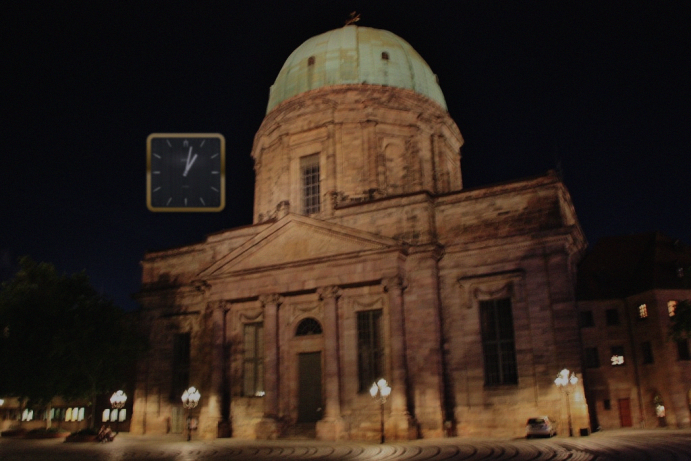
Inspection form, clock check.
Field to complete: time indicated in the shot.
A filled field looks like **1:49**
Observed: **1:02**
